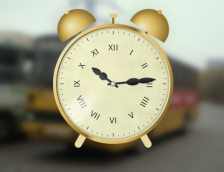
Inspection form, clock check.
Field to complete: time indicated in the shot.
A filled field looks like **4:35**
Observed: **10:14**
